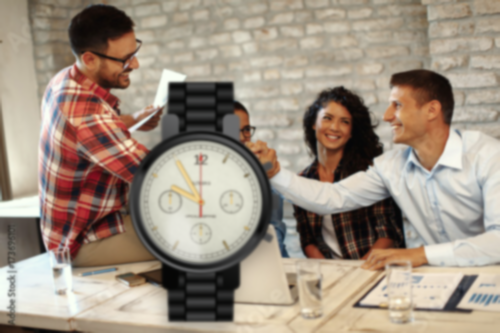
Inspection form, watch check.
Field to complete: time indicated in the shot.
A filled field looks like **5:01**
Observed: **9:55**
